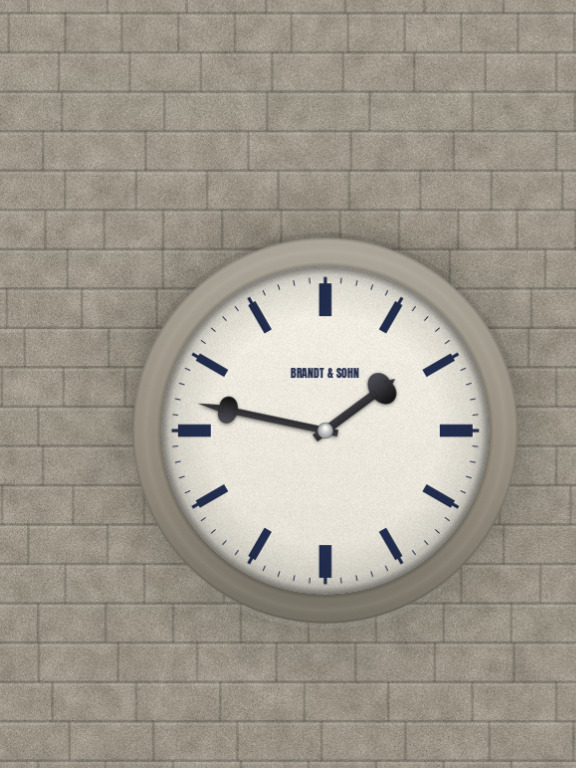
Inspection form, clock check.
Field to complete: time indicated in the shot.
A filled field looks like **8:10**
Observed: **1:47**
